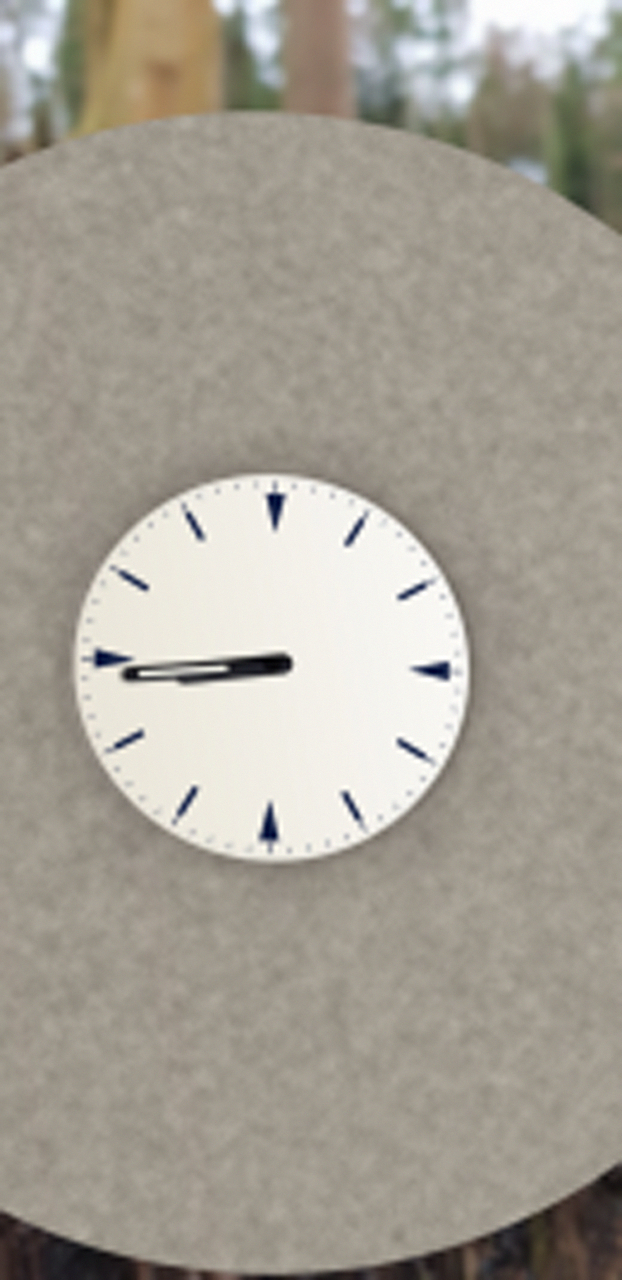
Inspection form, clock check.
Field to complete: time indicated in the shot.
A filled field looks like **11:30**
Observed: **8:44**
